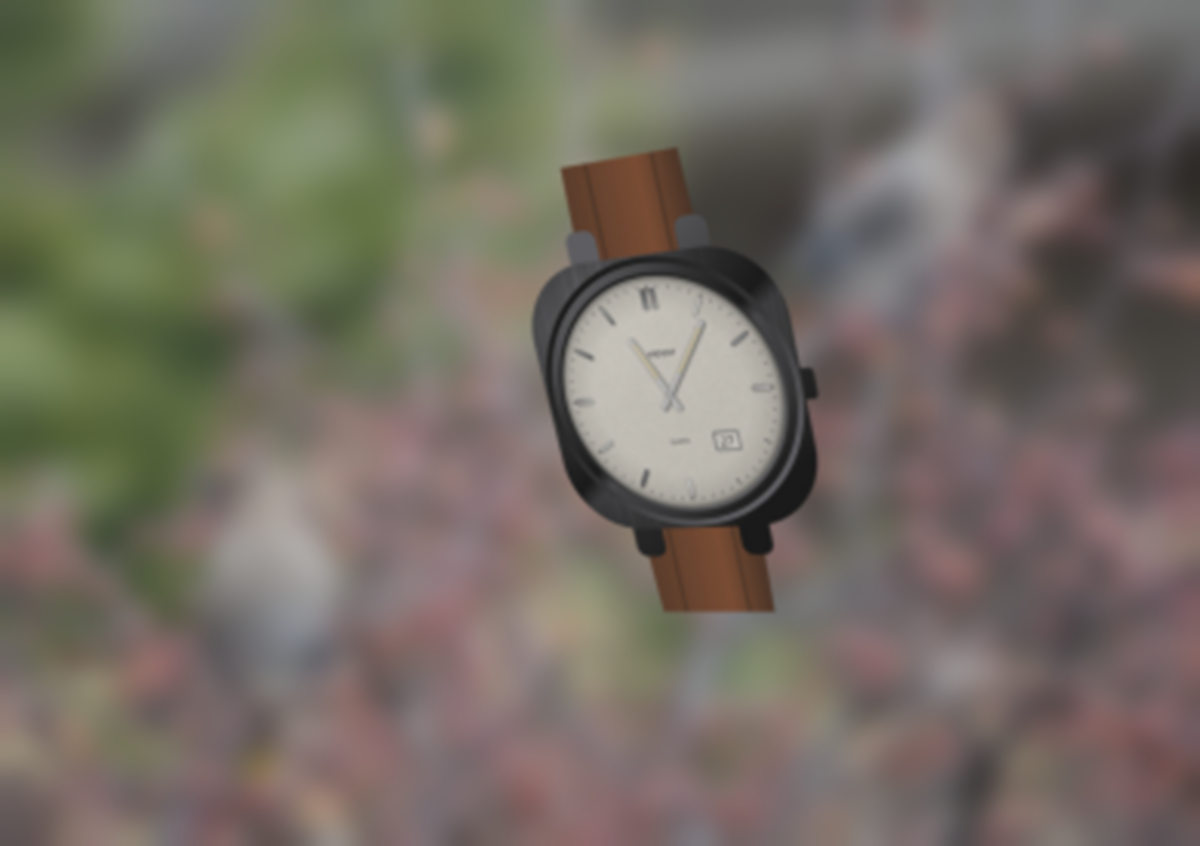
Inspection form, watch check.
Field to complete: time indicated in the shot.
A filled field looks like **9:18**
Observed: **11:06**
